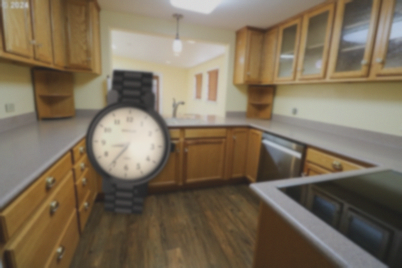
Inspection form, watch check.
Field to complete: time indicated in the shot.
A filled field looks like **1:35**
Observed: **8:36**
